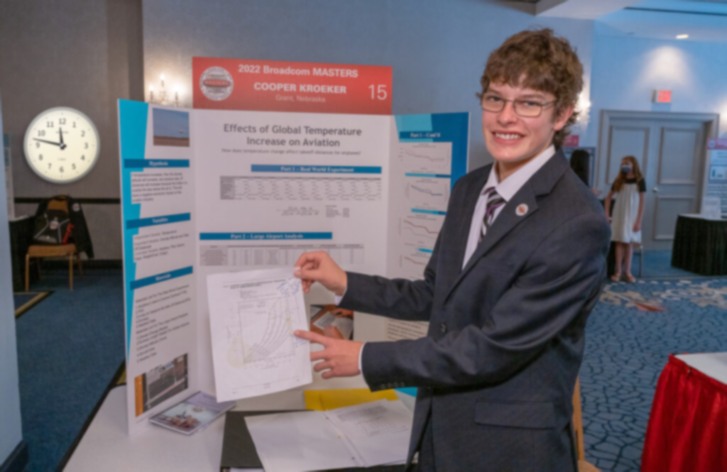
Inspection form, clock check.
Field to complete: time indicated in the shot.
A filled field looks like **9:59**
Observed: **11:47**
